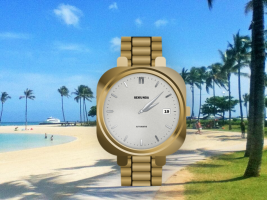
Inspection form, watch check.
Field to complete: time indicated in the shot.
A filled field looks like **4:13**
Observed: **2:08**
